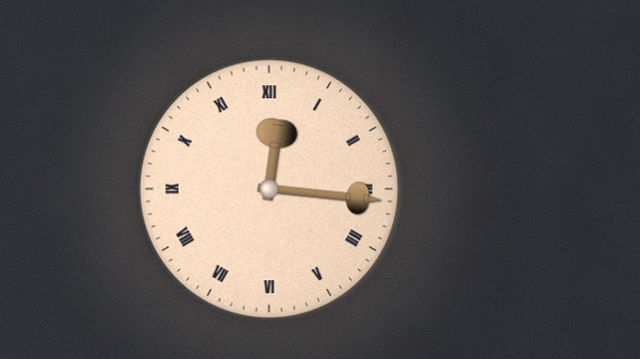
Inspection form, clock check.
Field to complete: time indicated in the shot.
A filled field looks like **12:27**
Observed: **12:16**
